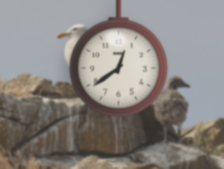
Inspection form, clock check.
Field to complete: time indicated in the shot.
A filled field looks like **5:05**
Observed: **12:39**
